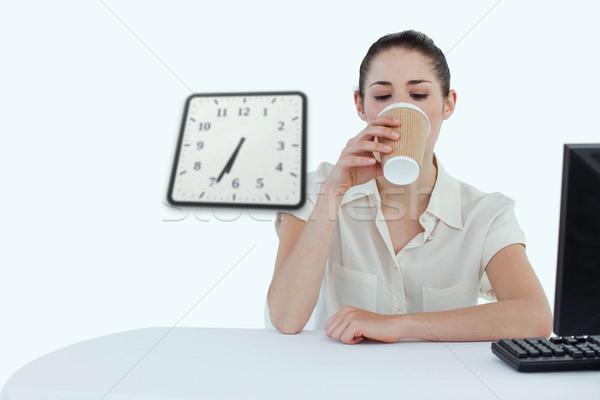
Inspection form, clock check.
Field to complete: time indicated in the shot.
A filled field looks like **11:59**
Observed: **6:34**
